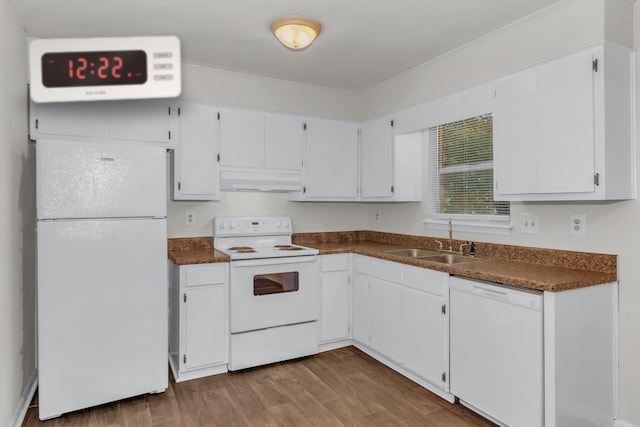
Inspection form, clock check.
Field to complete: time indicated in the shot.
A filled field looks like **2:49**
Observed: **12:22**
